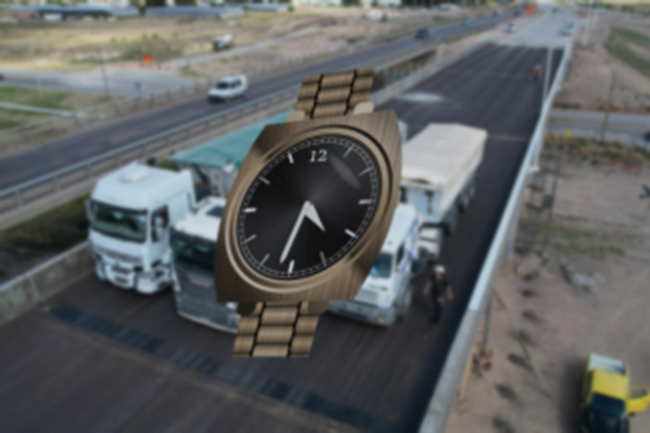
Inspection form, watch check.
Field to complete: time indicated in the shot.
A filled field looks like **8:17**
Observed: **4:32**
